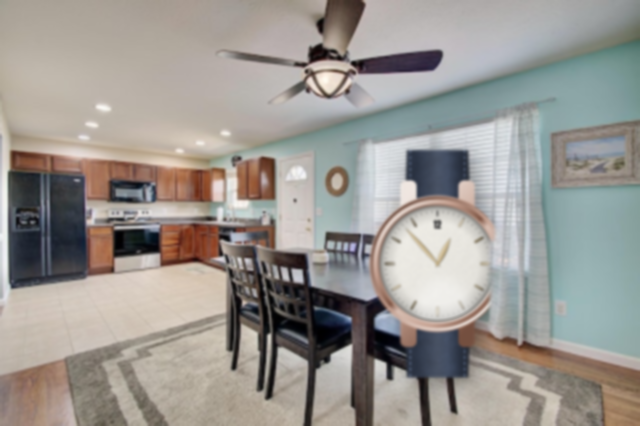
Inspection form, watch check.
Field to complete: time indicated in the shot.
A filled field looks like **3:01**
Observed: **12:53**
